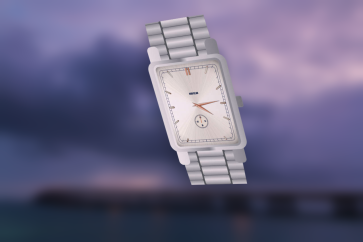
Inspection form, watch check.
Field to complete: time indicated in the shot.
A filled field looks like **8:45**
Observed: **4:14**
